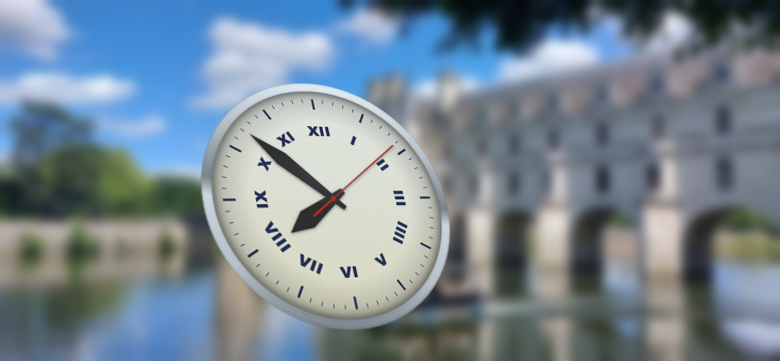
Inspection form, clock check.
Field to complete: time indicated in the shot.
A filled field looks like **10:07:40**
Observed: **7:52:09**
